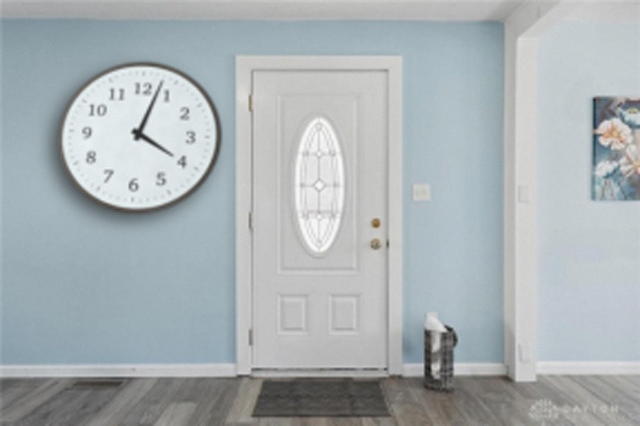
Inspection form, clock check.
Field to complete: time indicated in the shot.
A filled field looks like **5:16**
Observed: **4:03**
